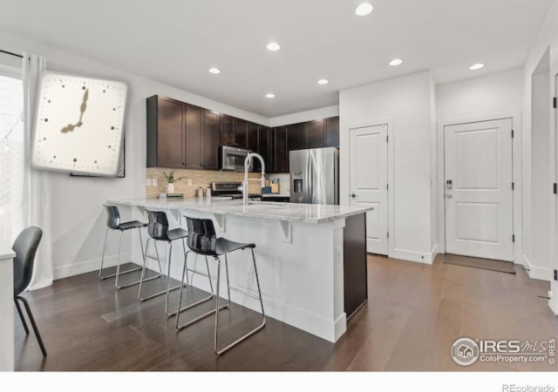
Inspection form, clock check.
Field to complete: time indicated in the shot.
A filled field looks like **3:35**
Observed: **8:01**
